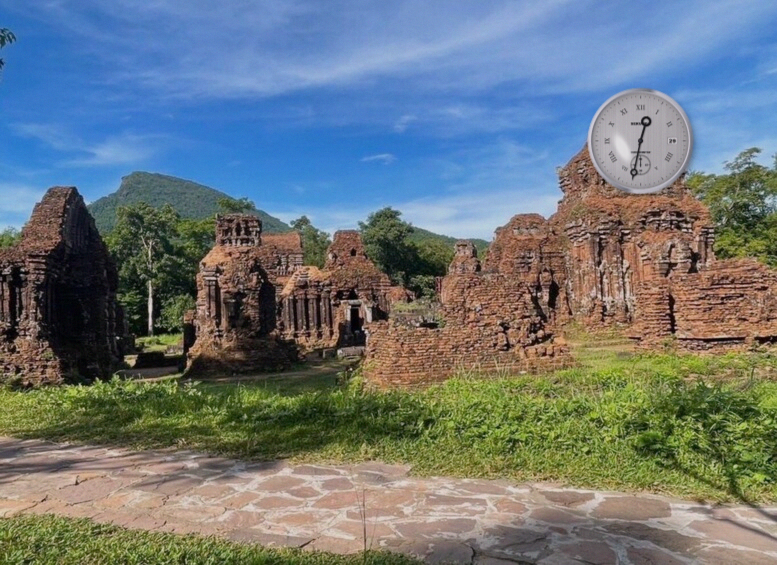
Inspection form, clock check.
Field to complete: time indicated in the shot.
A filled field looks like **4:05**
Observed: **12:32**
